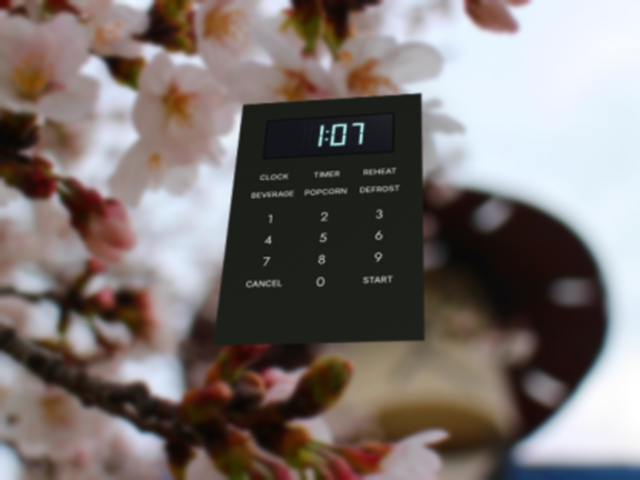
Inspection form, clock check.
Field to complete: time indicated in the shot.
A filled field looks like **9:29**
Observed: **1:07**
